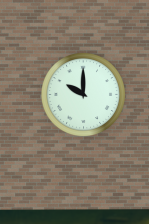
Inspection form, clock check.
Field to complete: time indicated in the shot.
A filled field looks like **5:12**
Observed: **10:00**
